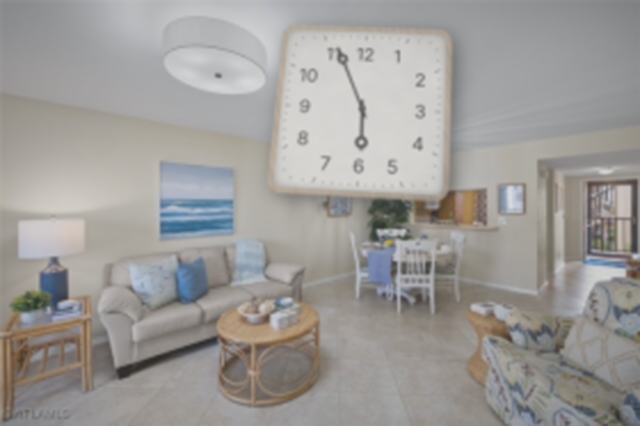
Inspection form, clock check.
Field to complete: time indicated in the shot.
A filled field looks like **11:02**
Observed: **5:56**
